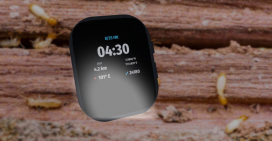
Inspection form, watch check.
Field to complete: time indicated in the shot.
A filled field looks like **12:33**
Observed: **4:30**
